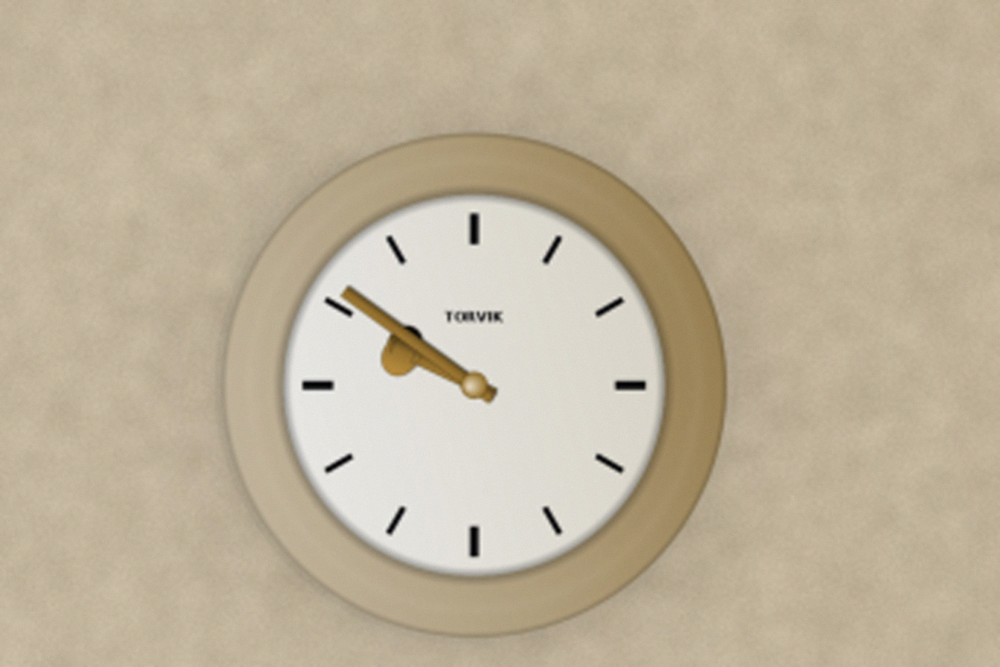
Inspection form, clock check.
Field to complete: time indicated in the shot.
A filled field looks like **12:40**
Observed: **9:51**
